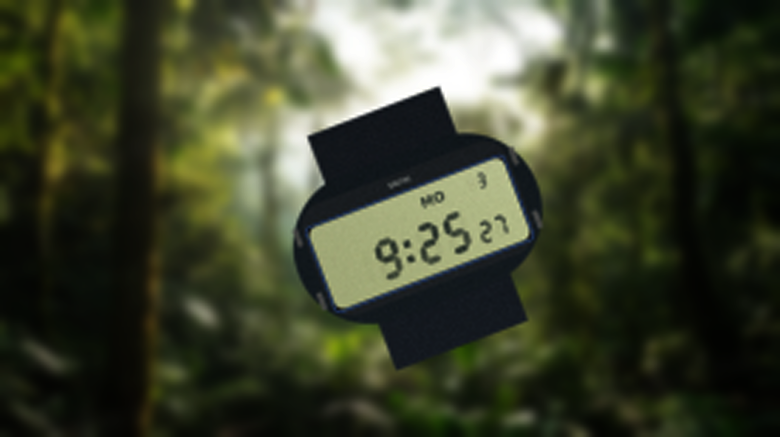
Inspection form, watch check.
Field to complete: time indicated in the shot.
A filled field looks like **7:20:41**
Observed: **9:25:27**
